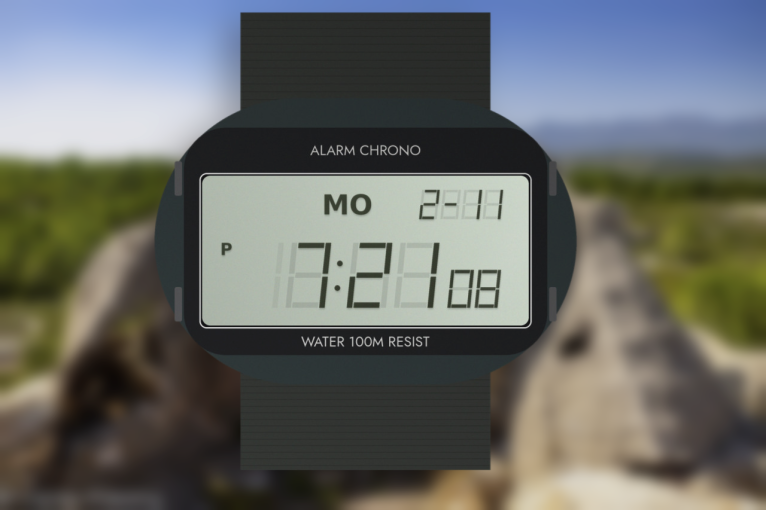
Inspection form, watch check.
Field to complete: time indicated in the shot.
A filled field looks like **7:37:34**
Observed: **7:21:08**
